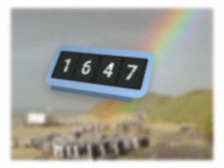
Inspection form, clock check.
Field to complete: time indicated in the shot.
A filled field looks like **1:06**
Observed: **16:47**
